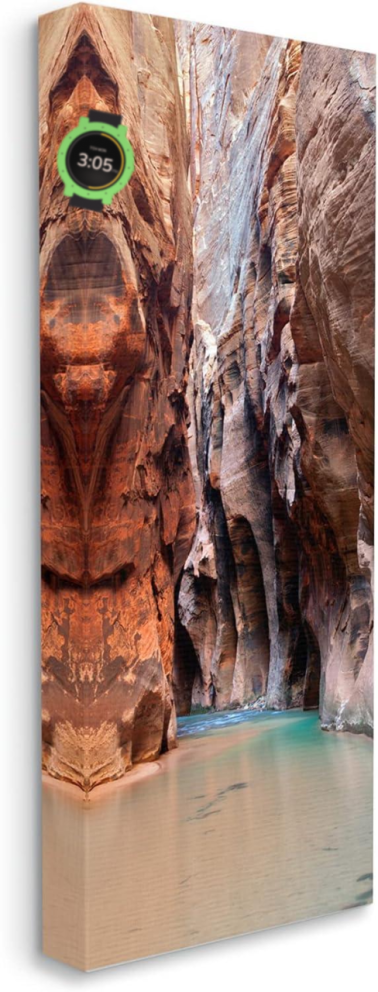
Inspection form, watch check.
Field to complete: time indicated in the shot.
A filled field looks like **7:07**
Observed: **3:05**
